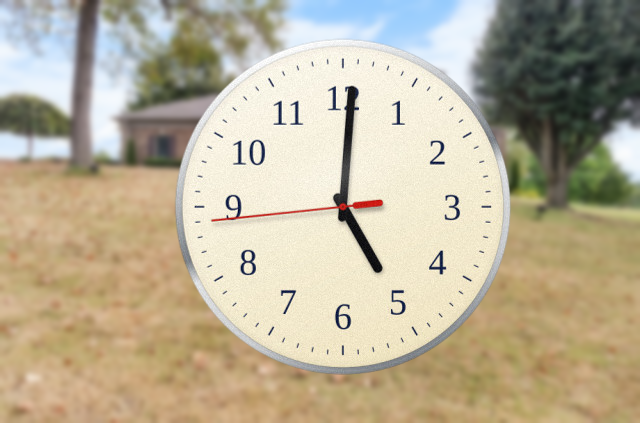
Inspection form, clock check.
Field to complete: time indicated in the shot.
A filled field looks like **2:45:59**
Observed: **5:00:44**
